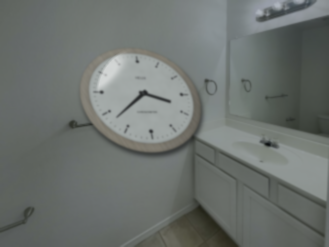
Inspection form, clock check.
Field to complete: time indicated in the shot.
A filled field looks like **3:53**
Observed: **3:38**
